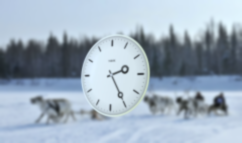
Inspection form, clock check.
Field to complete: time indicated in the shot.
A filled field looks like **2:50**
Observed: **2:25**
